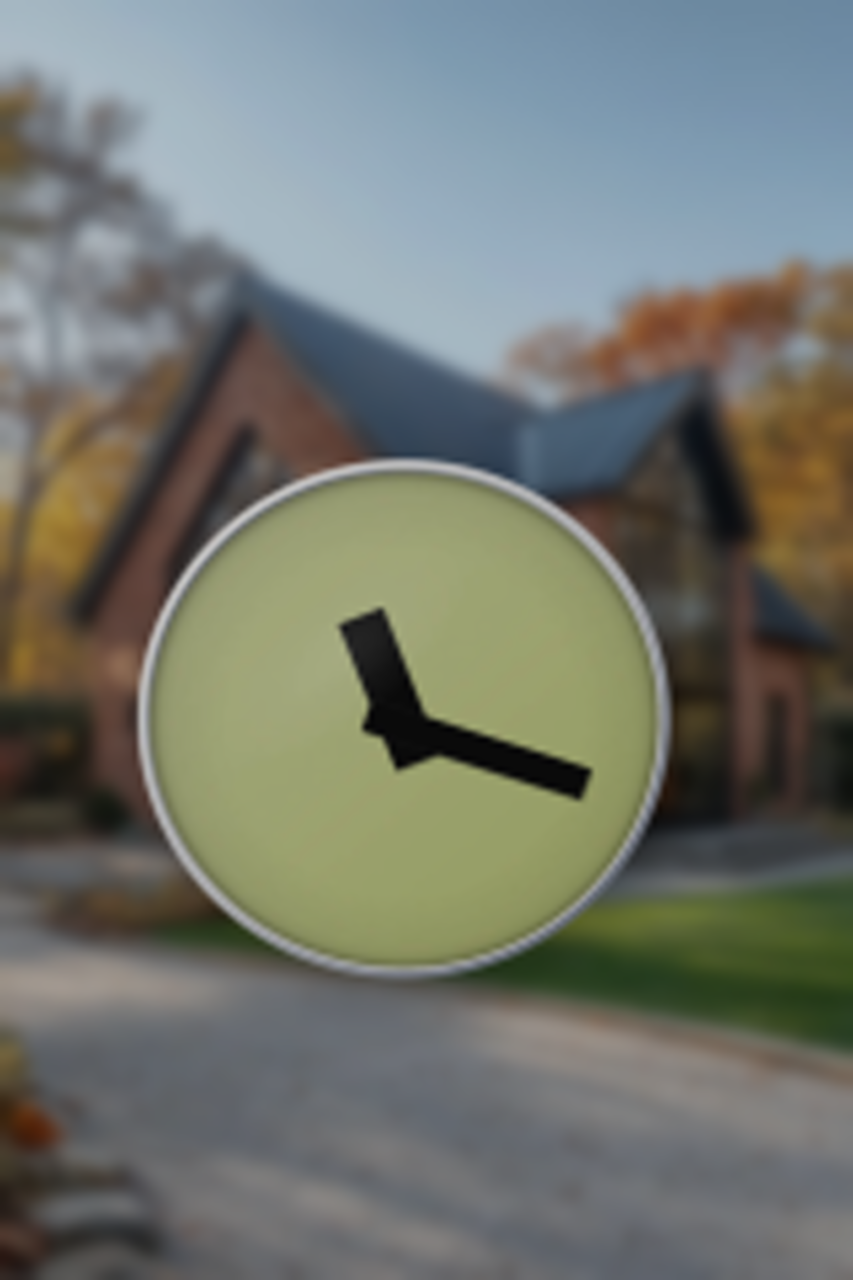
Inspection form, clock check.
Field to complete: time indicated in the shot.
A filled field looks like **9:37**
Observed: **11:18**
